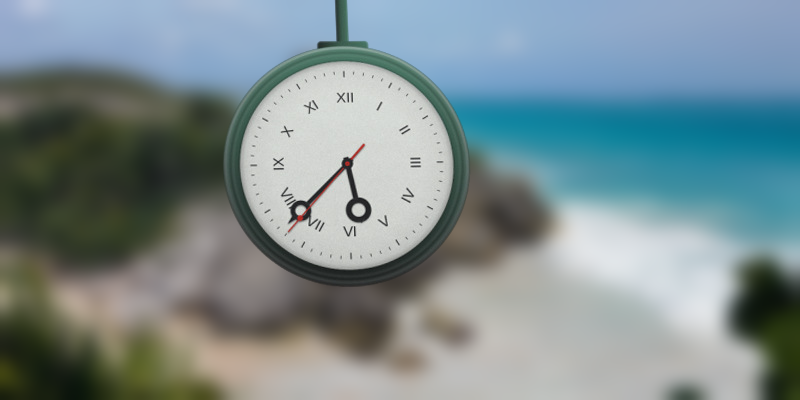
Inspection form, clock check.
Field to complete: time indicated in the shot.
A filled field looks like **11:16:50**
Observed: **5:37:37**
